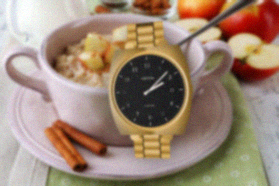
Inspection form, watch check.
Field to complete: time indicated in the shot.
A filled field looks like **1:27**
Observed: **2:08**
